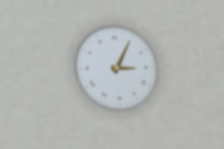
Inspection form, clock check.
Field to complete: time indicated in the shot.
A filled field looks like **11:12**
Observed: **3:05**
